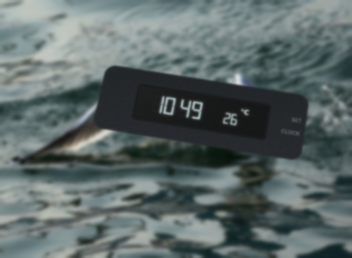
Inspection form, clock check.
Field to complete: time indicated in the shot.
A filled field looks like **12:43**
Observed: **10:49**
